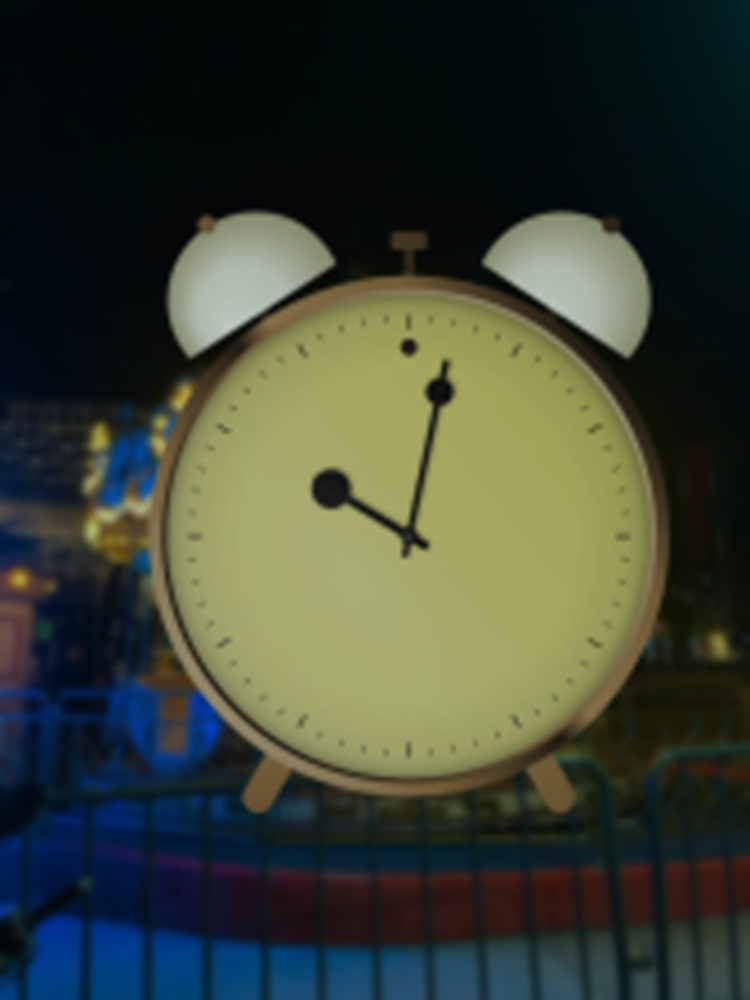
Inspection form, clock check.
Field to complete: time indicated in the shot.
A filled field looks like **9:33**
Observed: **10:02**
